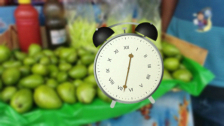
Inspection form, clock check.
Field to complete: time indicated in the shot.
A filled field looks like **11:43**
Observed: **12:33**
